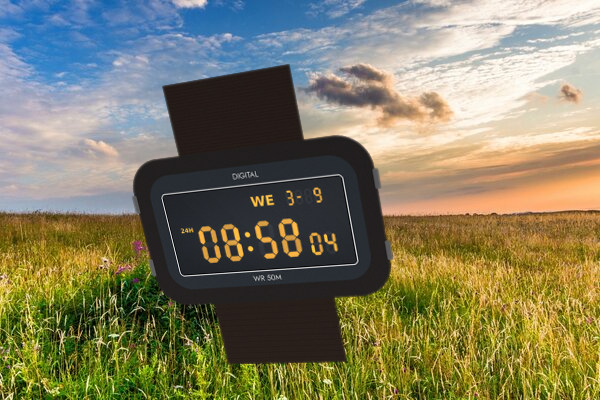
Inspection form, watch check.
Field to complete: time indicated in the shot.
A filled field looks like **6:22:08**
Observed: **8:58:04**
